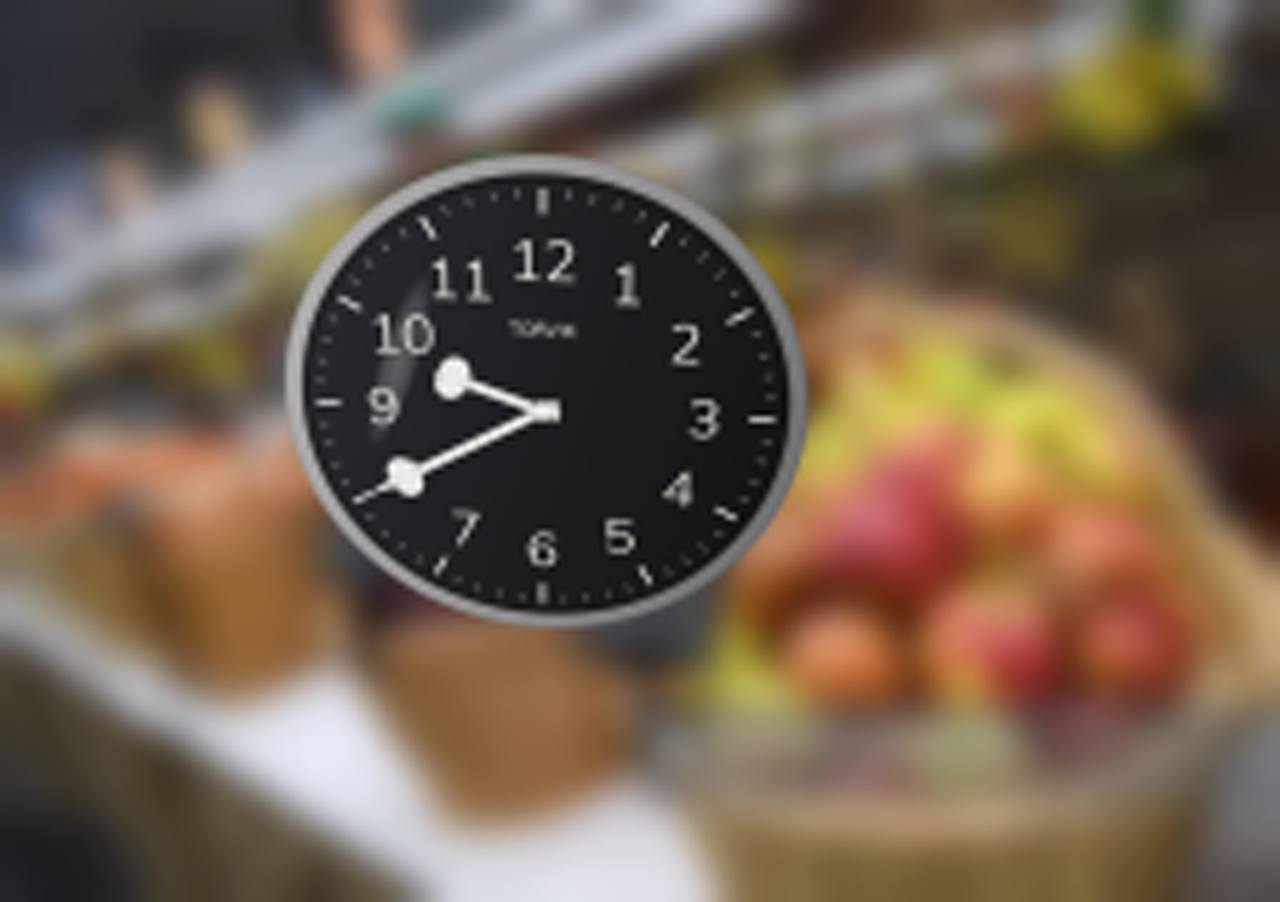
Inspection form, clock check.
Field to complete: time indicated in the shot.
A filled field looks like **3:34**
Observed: **9:40**
